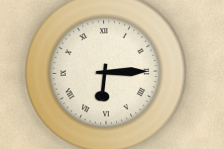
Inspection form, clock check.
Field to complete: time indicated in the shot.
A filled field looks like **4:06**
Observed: **6:15**
